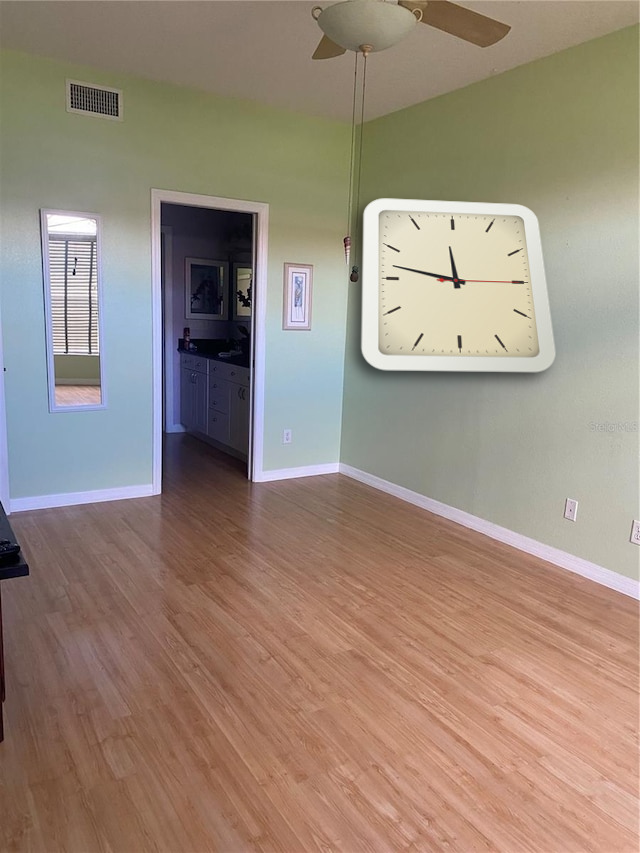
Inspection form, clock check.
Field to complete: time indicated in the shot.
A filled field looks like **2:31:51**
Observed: **11:47:15**
